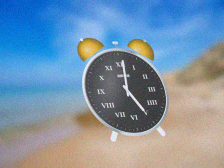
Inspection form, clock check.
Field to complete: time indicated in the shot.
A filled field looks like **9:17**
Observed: **5:01**
